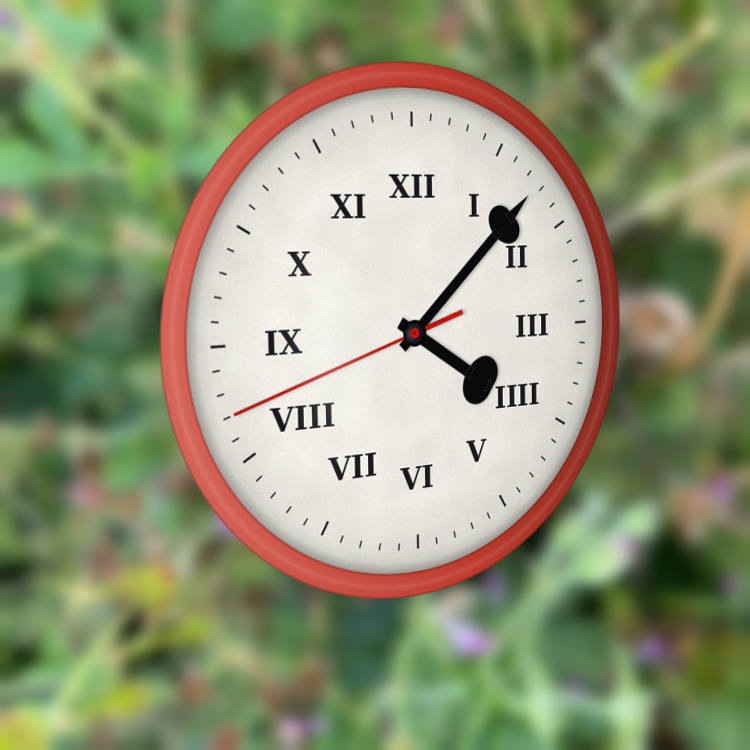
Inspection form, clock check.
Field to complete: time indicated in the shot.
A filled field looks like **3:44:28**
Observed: **4:07:42**
